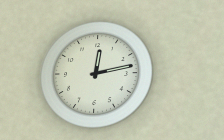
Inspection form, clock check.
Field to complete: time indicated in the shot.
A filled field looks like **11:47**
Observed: **12:13**
